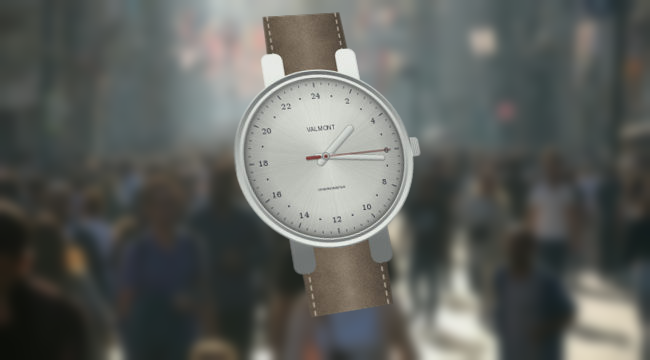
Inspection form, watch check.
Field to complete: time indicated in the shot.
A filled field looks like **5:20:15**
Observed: **3:16:15**
